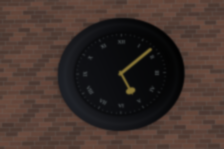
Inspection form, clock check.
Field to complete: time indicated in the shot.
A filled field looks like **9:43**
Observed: **5:08**
